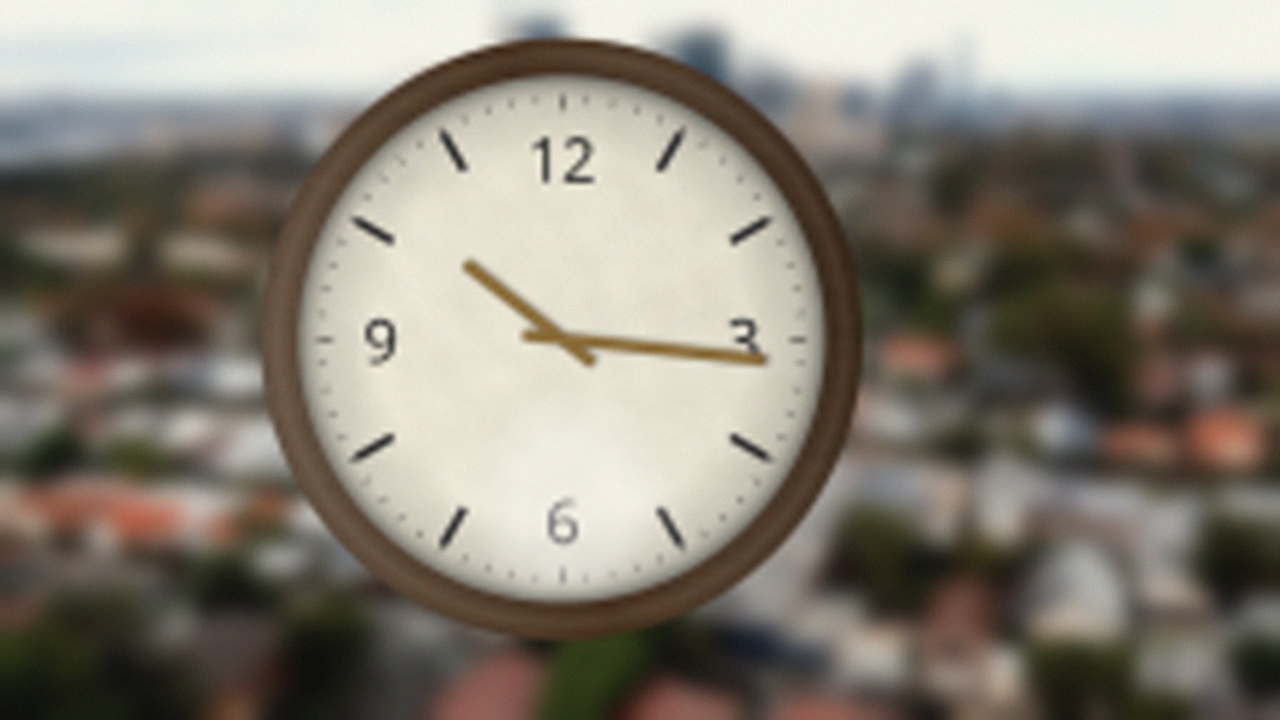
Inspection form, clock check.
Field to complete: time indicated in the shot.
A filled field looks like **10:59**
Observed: **10:16**
